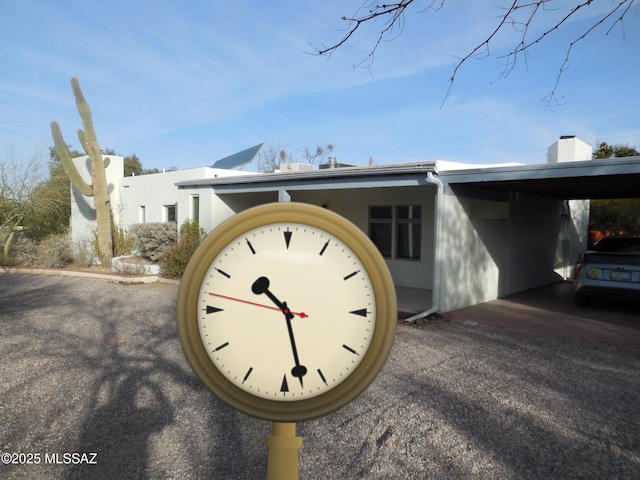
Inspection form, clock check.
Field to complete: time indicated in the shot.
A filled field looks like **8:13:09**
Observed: **10:27:47**
